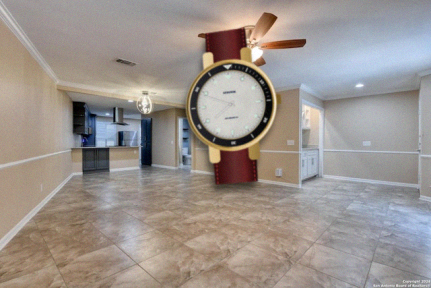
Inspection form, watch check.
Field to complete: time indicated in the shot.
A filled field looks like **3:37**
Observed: **7:49**
